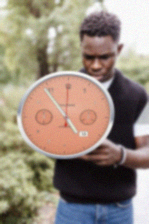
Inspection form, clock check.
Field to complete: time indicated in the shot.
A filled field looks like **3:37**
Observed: **4:54**
